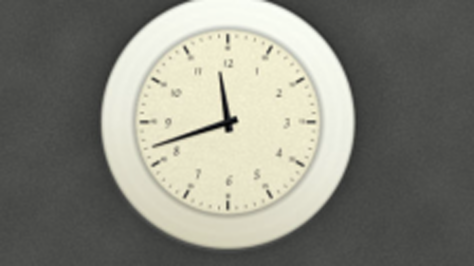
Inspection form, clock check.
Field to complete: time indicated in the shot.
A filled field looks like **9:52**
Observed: **11:42**
